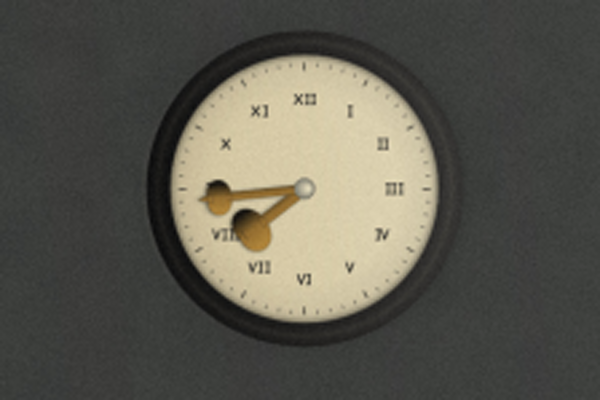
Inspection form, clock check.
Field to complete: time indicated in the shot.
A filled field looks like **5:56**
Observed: **7:44**
